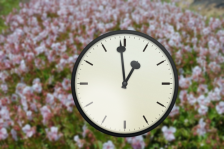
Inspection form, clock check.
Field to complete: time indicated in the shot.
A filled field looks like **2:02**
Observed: **12:59**
